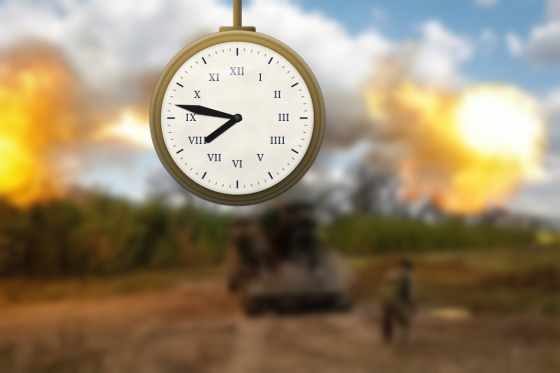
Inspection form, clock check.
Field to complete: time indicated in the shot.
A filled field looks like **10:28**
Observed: **7:47**
